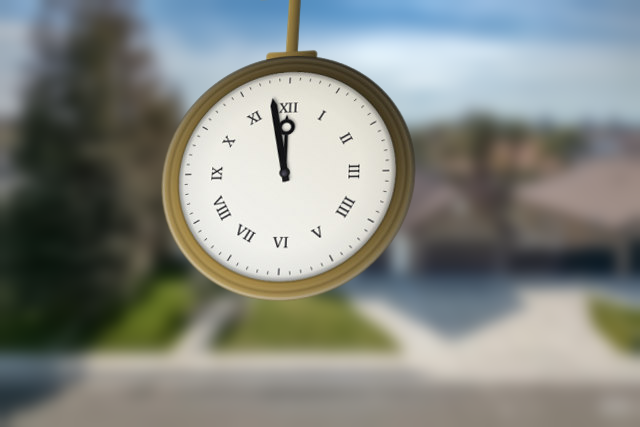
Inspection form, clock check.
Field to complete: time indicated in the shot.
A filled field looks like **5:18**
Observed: **11:58**
